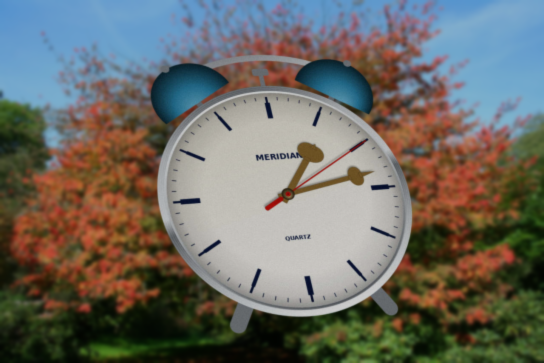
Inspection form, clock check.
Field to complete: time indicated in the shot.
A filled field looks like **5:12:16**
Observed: **1:13:10**
